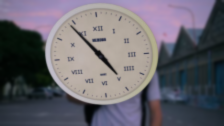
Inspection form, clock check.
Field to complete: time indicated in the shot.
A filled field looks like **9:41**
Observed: **4:54**
